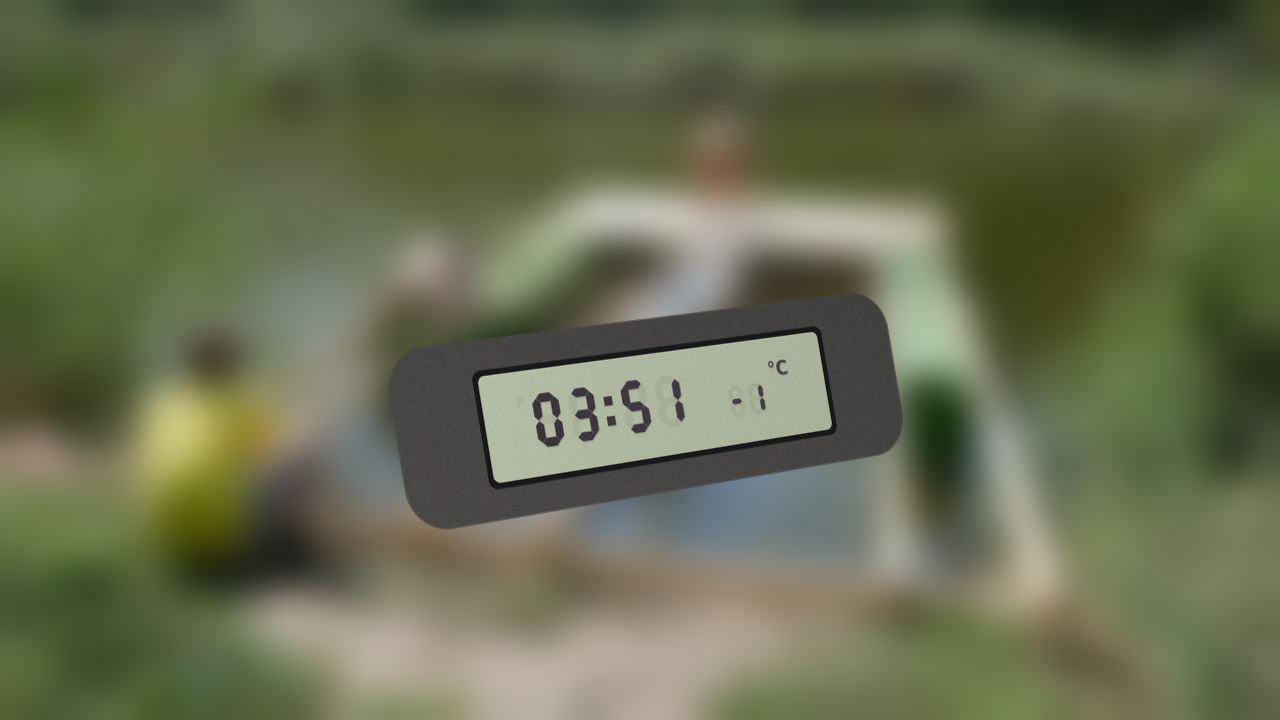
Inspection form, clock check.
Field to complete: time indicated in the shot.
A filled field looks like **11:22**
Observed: **3:51**
